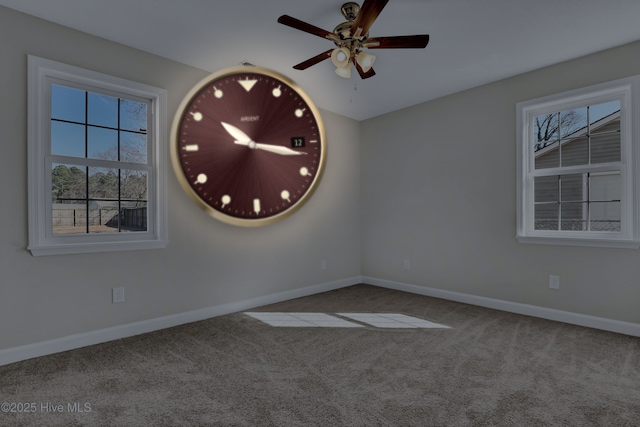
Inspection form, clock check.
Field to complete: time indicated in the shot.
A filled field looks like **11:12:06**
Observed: **10:17:17**
